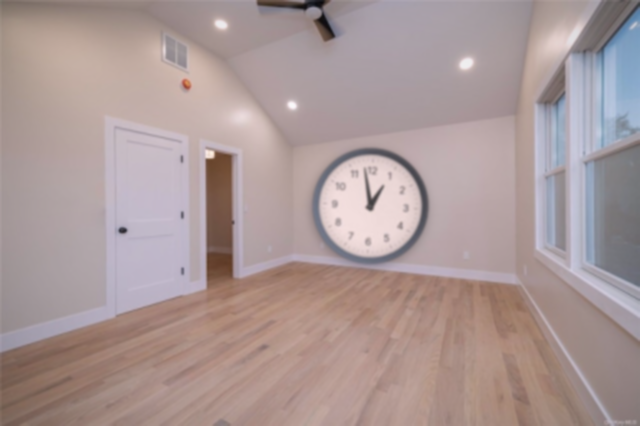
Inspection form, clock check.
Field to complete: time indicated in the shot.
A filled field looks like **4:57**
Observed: **12:58**
